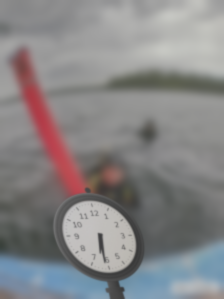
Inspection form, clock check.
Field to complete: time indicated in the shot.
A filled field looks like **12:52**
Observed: **6:31**
